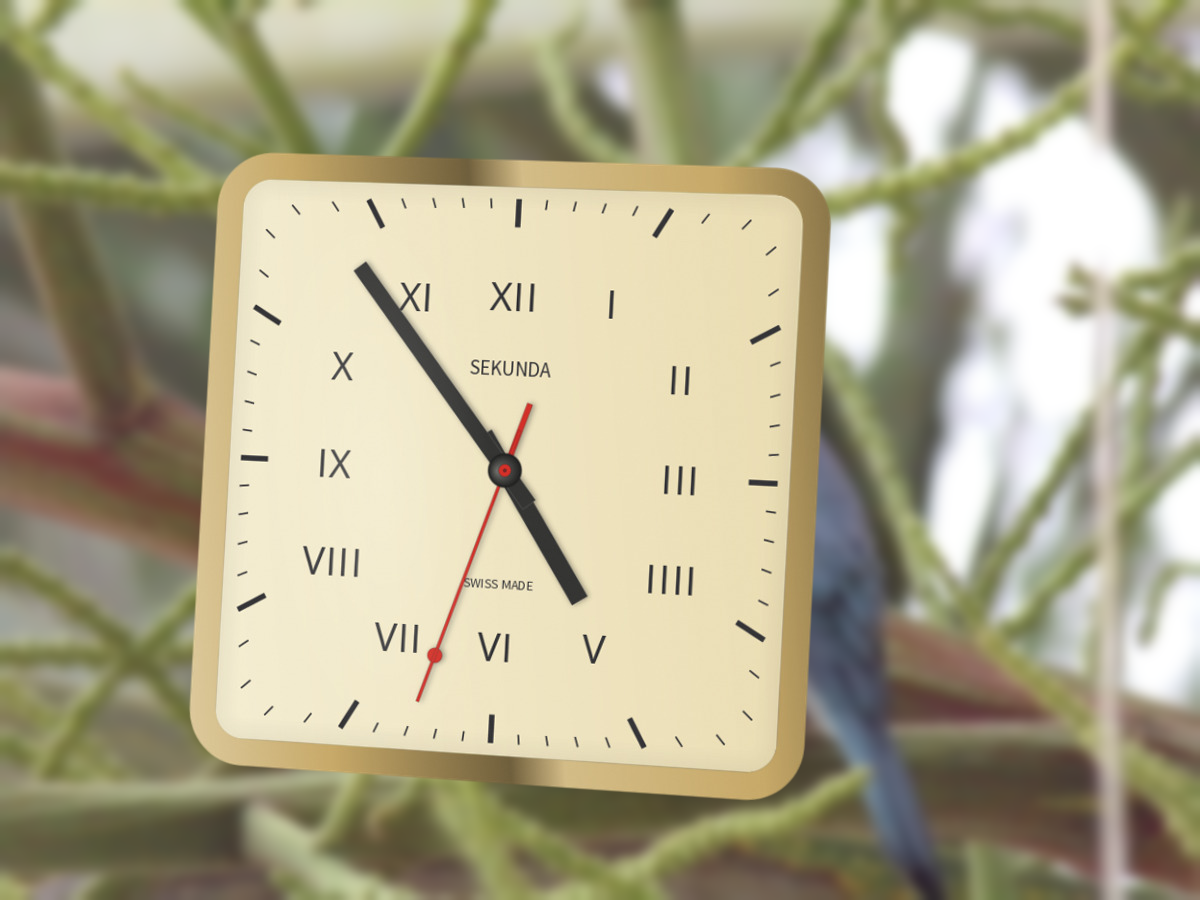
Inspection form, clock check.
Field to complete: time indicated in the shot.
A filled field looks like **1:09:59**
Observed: **4:53:33**
